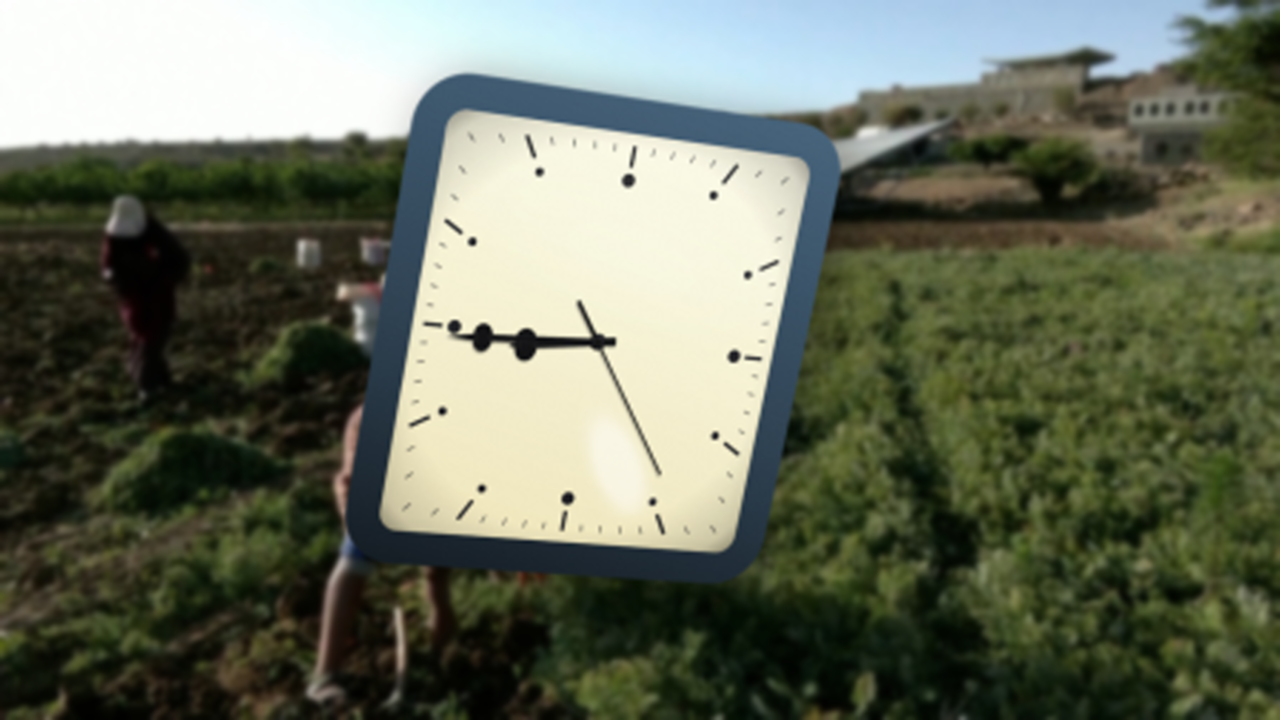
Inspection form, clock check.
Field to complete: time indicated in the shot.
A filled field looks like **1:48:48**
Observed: **8:44:24**
